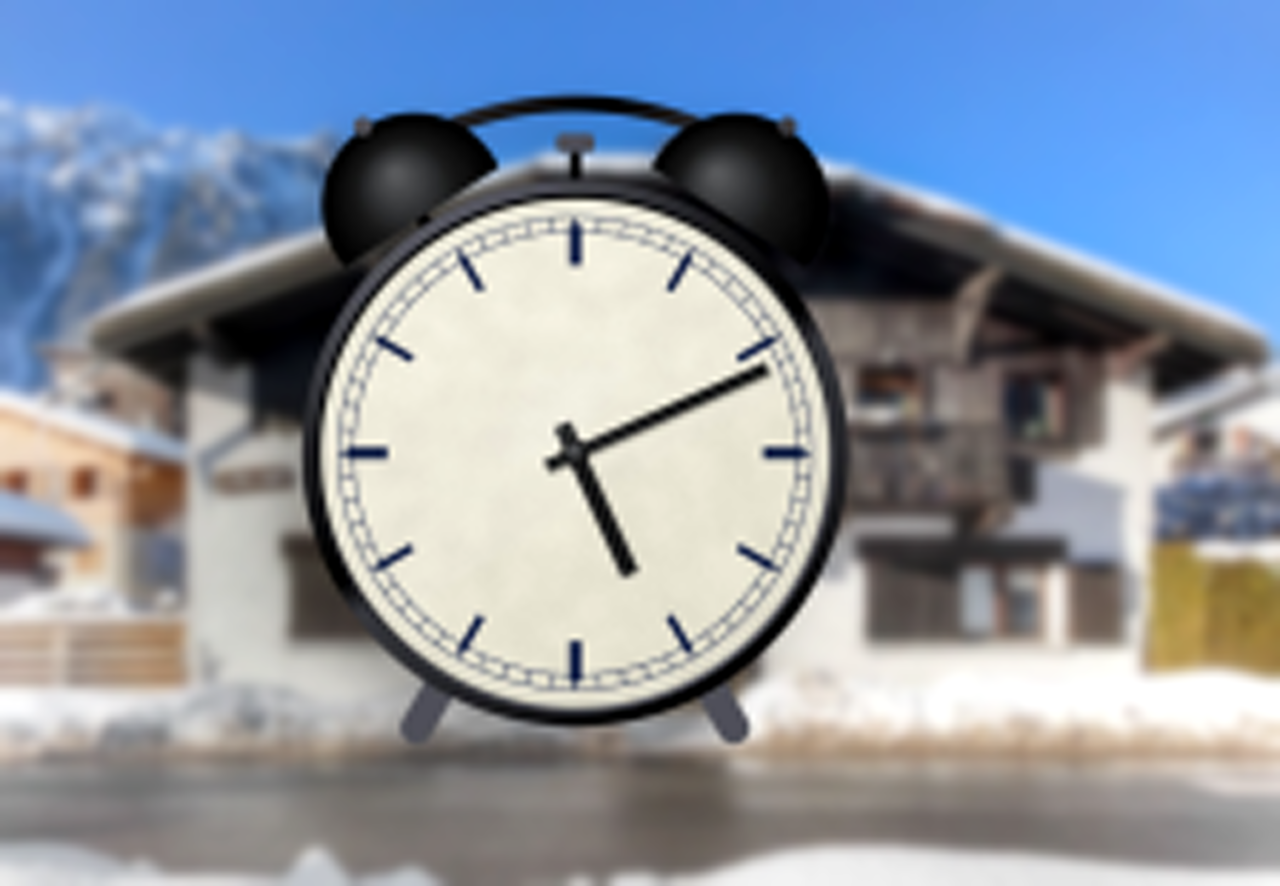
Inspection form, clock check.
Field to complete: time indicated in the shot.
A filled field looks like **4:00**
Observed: **5:11**
